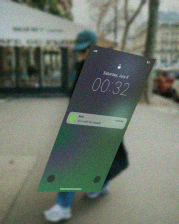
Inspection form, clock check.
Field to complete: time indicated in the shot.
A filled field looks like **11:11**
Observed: **0:32**
